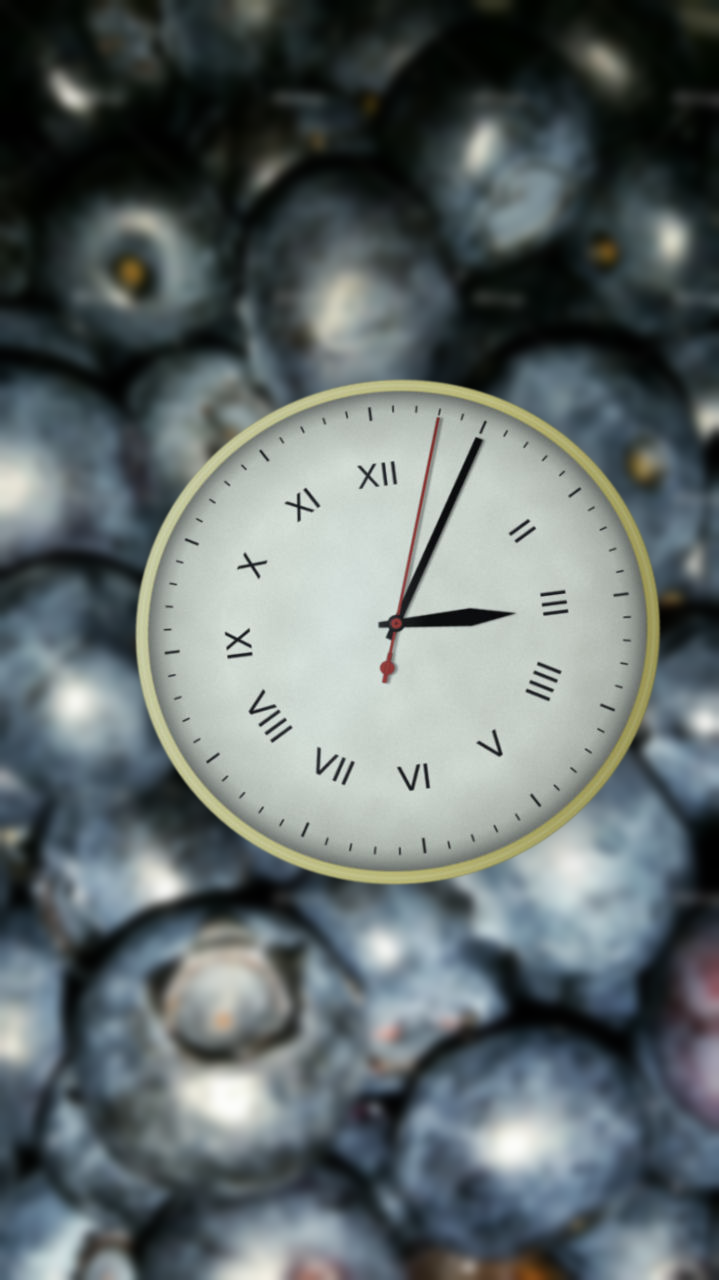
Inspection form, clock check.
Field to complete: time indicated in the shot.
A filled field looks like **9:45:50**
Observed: **3:05:03**
